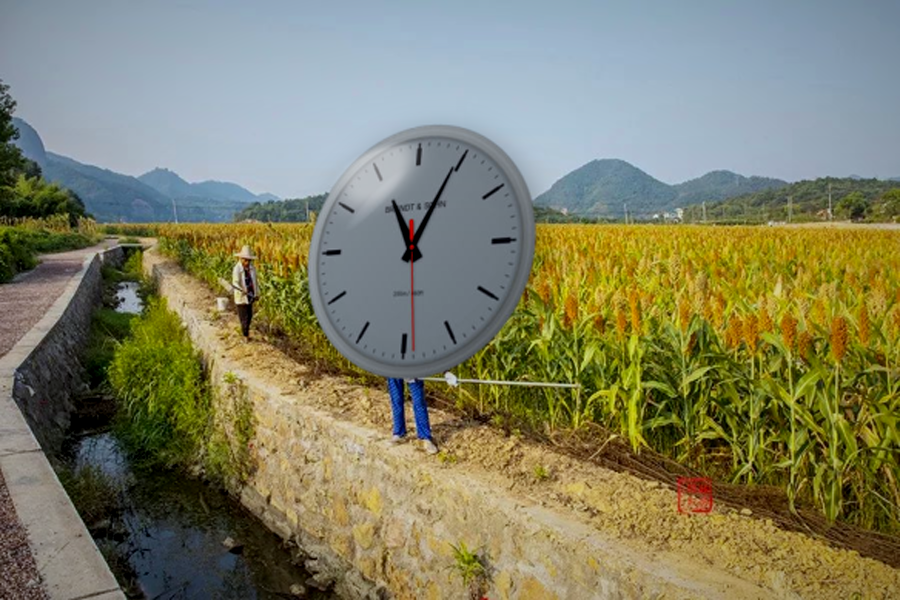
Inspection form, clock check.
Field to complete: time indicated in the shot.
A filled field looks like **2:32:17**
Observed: **11:04:29**
